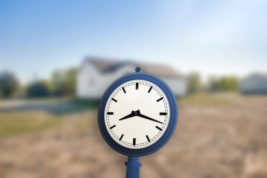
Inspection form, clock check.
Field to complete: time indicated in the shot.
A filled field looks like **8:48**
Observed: **8:18**
